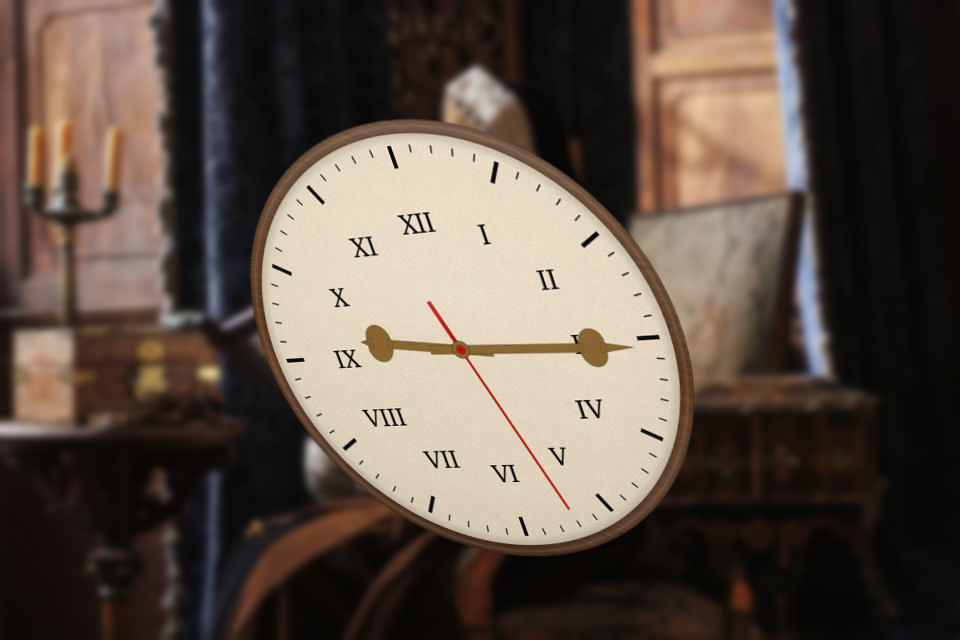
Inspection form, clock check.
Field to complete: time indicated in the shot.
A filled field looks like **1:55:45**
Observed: **9:15:27**
